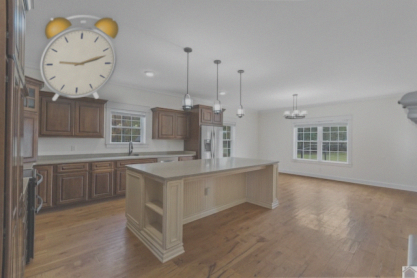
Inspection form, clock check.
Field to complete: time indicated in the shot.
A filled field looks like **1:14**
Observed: **9:12**
